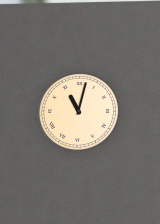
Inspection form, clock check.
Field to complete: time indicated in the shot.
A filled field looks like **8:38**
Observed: **11:02**
